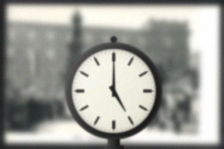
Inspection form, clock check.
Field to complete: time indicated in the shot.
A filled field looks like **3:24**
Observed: **5:00**
